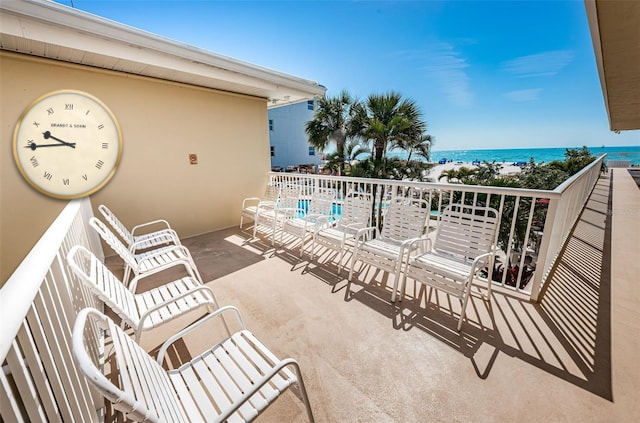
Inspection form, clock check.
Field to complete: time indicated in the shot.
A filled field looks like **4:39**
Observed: **9:44**
